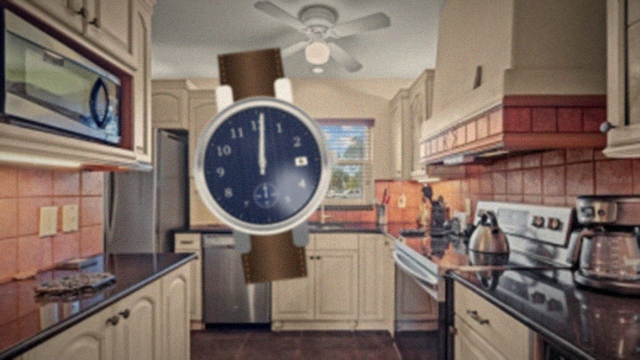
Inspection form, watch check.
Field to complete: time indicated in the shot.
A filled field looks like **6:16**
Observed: **12:01**
